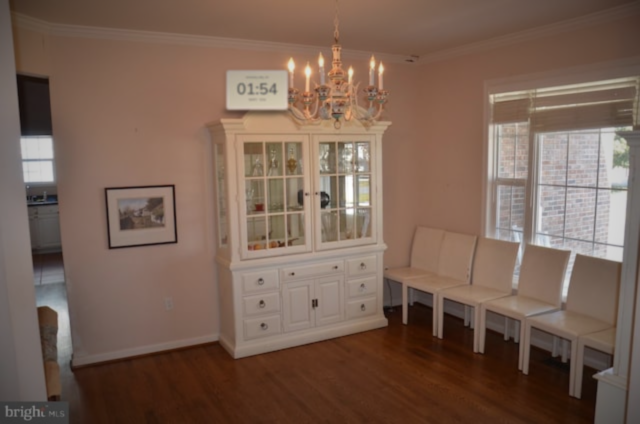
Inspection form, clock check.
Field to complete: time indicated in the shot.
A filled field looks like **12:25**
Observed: **1:54**
